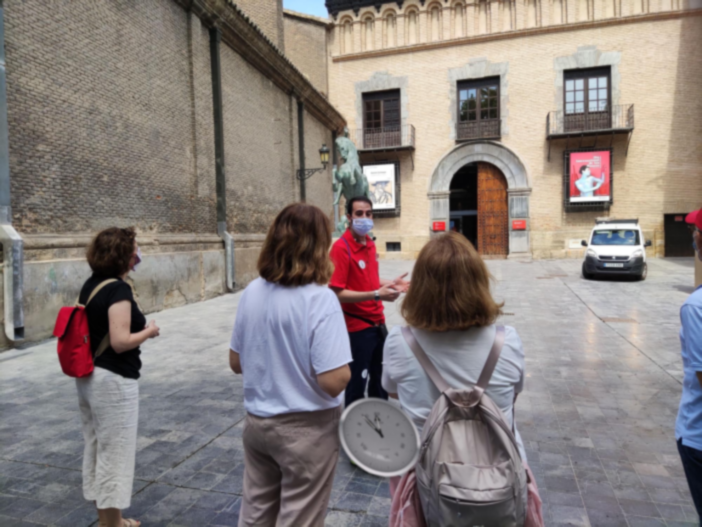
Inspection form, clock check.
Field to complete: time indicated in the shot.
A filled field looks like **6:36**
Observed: **11:54**
